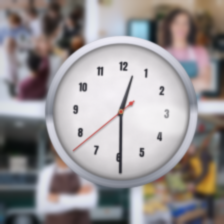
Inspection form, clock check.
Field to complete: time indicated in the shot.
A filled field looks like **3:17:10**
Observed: **12:29:38**
